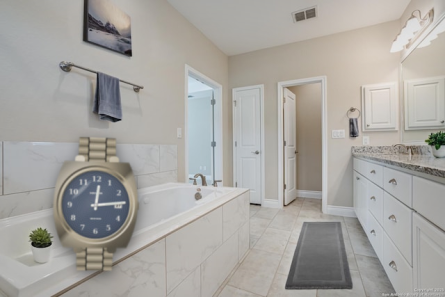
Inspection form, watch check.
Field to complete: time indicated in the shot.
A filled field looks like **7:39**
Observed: **12:14**
